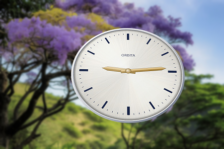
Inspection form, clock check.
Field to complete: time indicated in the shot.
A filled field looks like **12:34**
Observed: **9:14**
